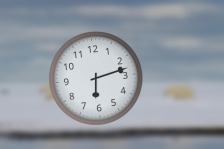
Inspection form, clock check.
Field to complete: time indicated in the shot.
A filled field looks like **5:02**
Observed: **6:13**
